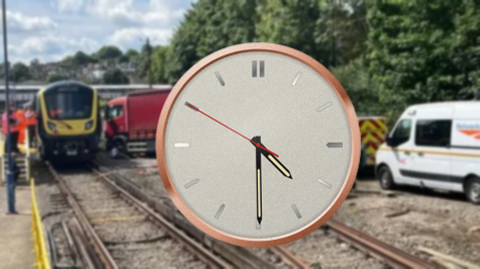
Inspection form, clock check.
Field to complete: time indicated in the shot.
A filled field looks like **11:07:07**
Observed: **4:29:50**
